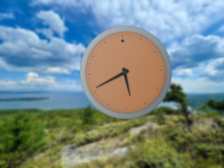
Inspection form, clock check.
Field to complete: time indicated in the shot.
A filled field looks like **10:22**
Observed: **5:41**
